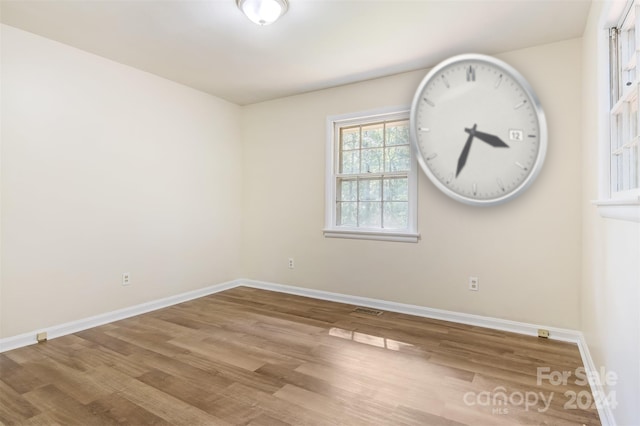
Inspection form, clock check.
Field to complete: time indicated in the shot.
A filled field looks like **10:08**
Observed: **3:34**
